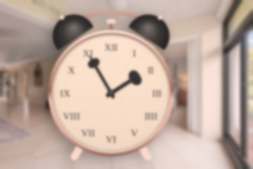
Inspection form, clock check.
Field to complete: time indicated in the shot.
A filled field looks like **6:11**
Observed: **1:55**
